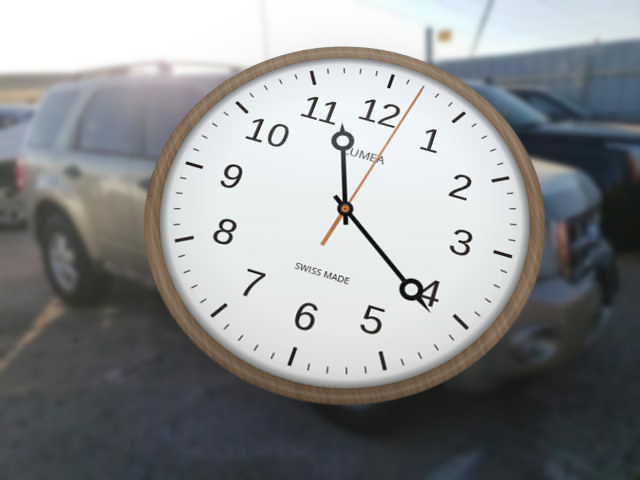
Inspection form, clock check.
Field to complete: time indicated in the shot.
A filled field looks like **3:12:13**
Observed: **11:21:02**
